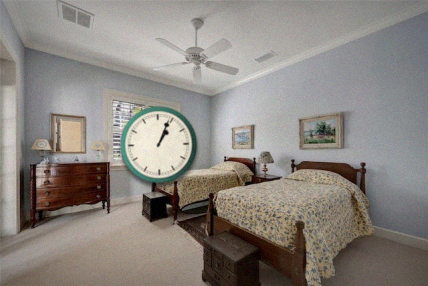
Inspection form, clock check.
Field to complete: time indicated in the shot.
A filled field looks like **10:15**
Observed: **1:04**
